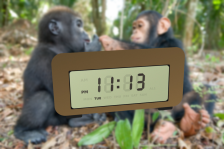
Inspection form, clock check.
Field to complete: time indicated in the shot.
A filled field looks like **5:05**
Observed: **11:13**
